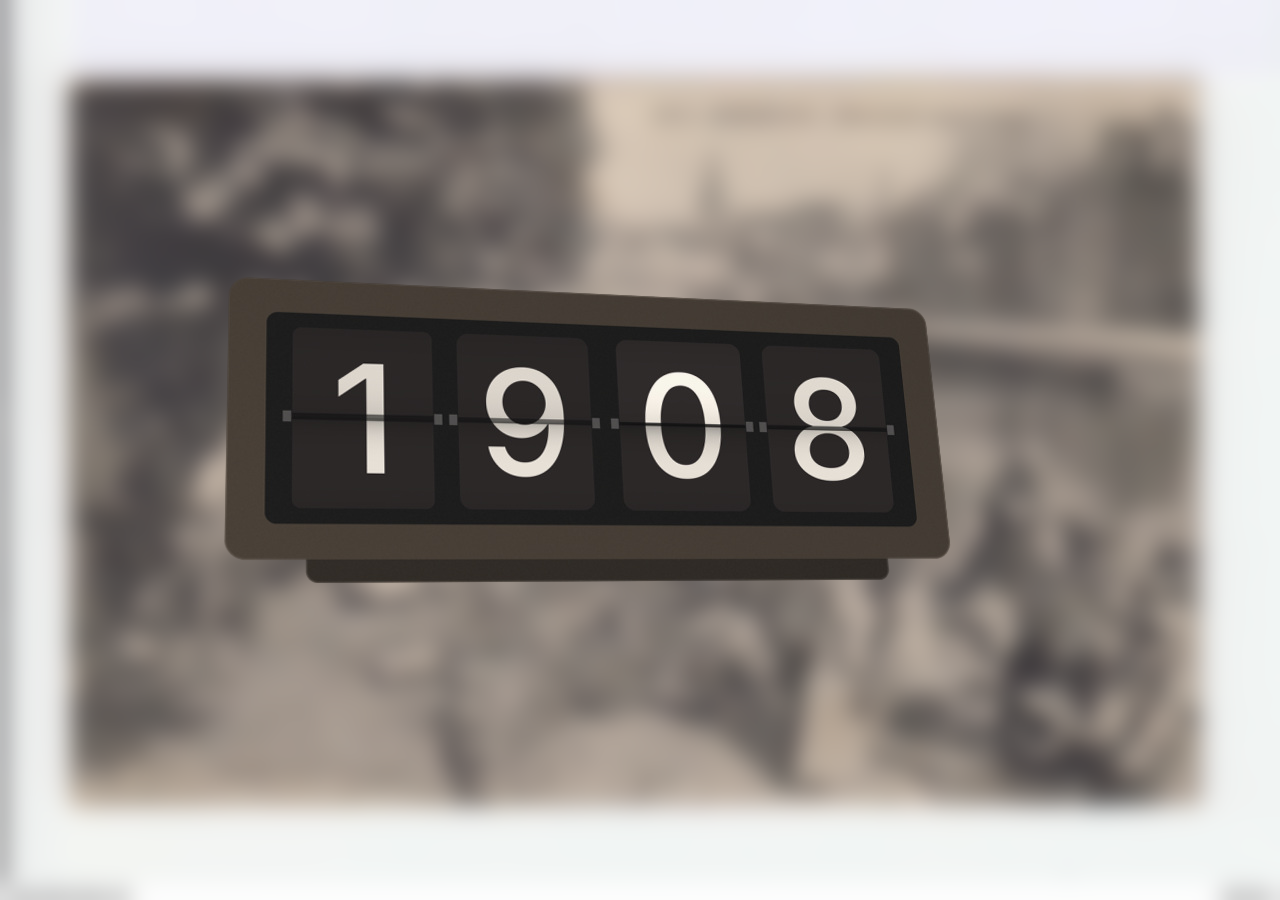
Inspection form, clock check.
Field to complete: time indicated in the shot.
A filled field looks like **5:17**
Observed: **19:08**
